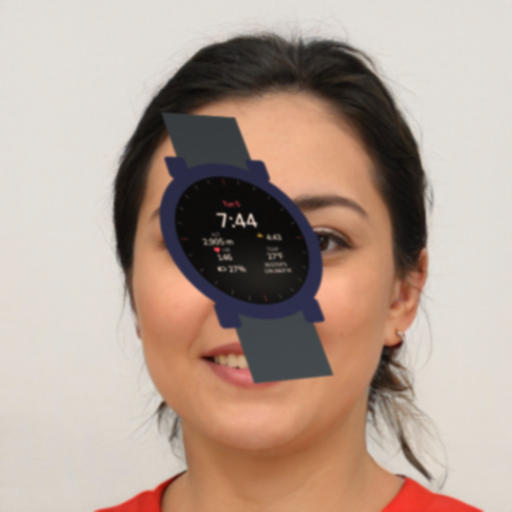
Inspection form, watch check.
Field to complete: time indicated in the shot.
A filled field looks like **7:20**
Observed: **7:44**
